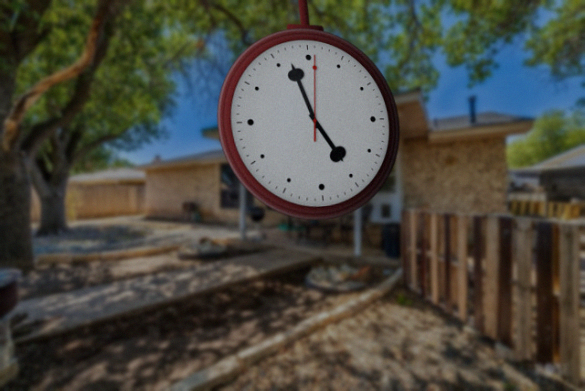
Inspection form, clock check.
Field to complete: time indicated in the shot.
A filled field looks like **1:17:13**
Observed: **4:57:01**
